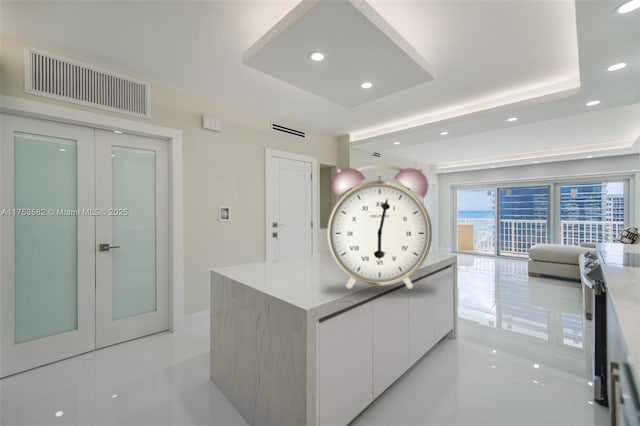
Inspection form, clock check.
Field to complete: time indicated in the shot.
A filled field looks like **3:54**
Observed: **6:02**
